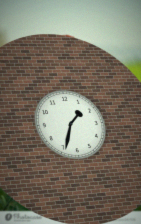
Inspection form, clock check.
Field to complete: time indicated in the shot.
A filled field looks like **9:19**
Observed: **1:34**
